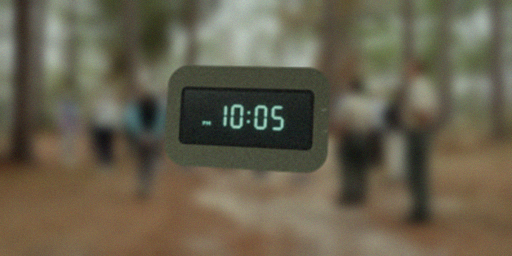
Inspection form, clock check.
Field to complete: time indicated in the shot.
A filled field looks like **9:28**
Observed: **10:05**
